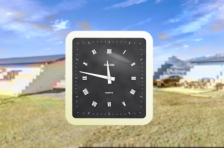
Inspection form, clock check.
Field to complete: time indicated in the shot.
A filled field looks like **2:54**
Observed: **11:47**
